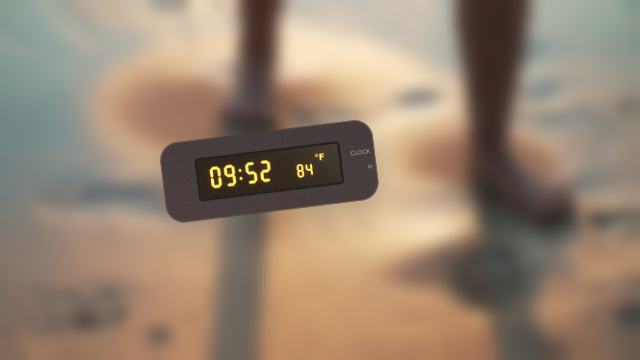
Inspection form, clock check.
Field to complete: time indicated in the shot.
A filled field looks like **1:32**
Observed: **9:52**
